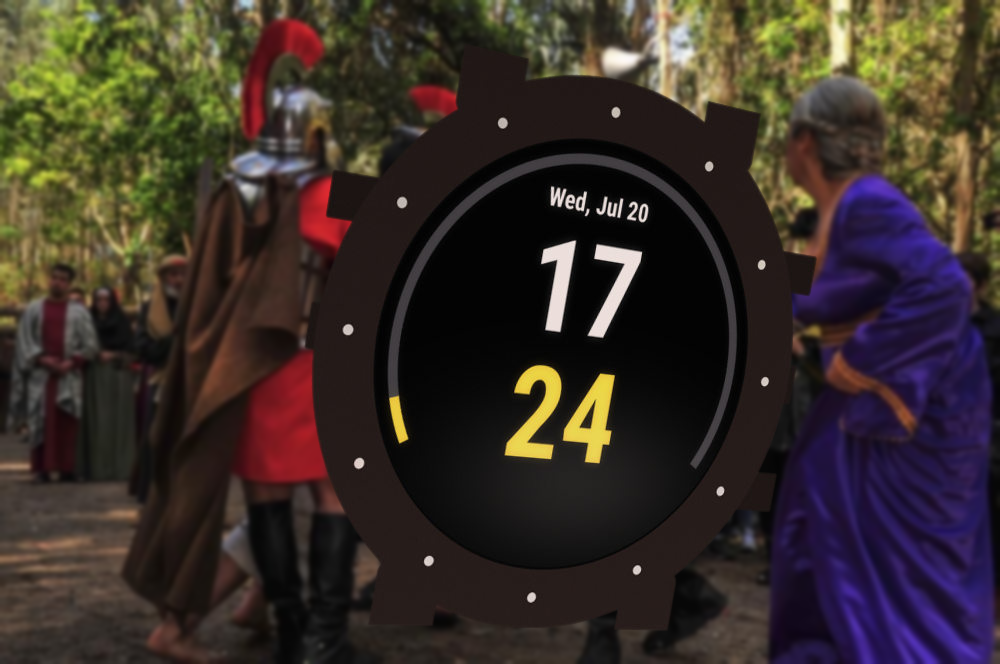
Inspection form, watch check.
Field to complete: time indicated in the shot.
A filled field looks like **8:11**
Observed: **17:24**
